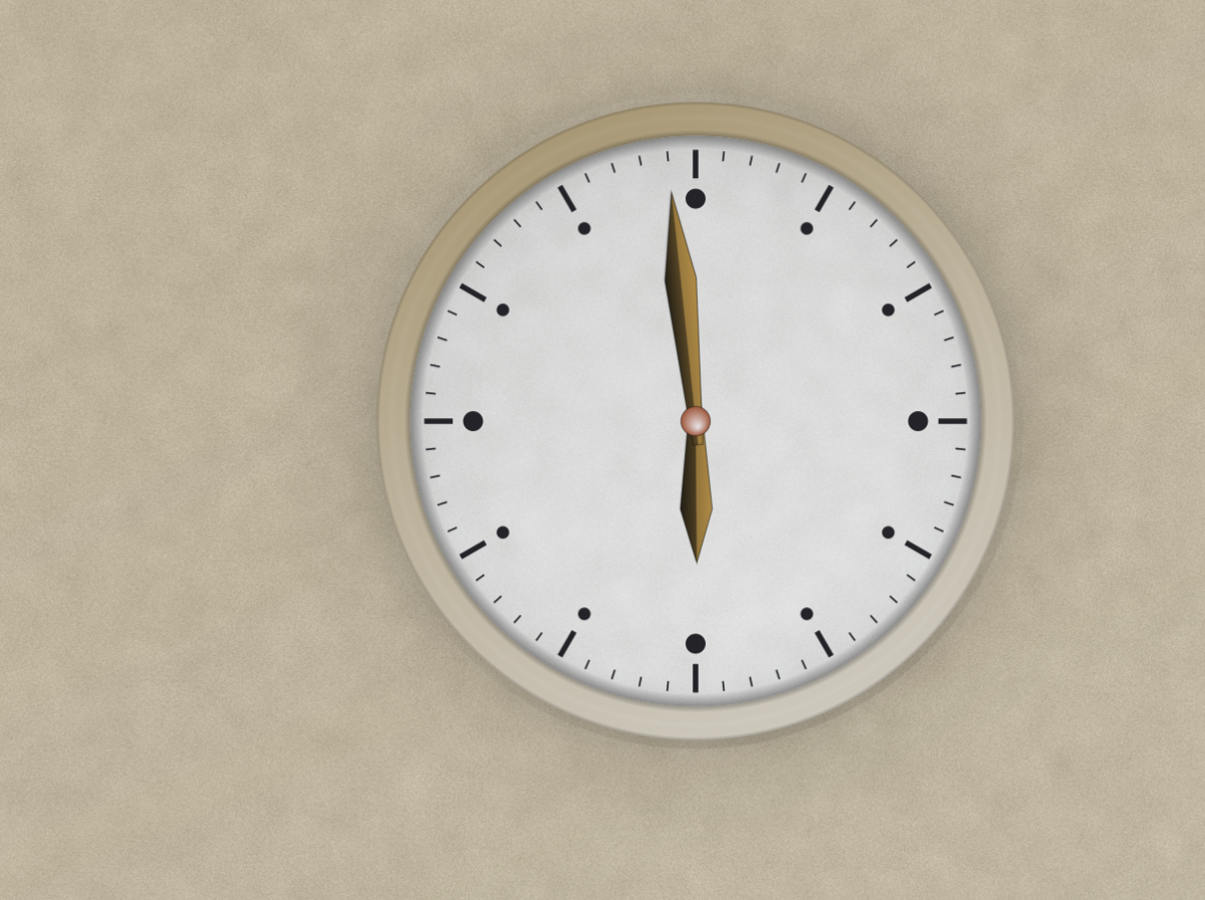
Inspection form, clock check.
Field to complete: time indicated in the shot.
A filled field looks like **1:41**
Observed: **5:59**
